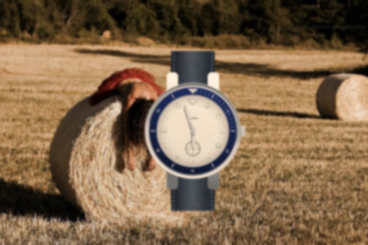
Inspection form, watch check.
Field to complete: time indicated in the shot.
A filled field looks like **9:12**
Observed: **5:57**
